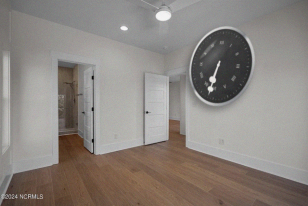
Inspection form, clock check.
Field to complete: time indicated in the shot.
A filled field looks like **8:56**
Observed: **6:32**
